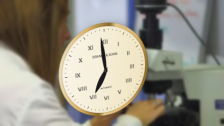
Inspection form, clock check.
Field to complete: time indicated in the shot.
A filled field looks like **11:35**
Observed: **6:59**
